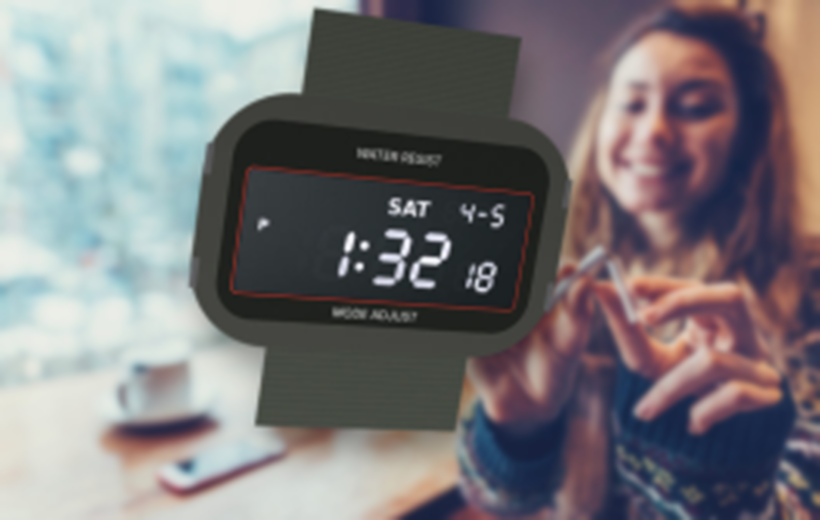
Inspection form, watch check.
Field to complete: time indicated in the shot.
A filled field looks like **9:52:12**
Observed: **1:32:18**
